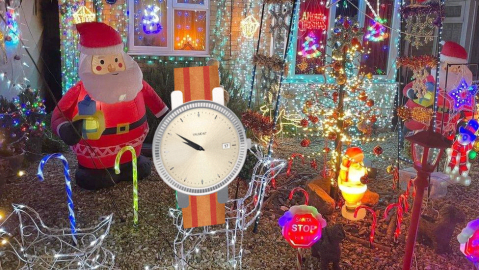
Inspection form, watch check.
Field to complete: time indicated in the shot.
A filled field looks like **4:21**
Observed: **9:51**
